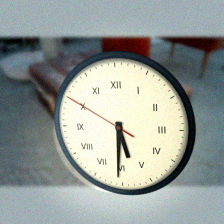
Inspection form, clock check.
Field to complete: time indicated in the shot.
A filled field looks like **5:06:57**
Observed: **5:30:50**
